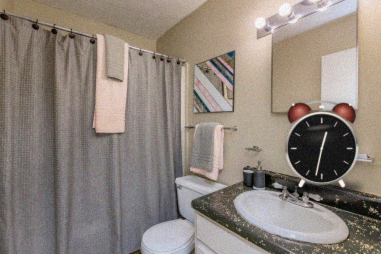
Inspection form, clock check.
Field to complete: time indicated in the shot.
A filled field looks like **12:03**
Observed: **12:32**
